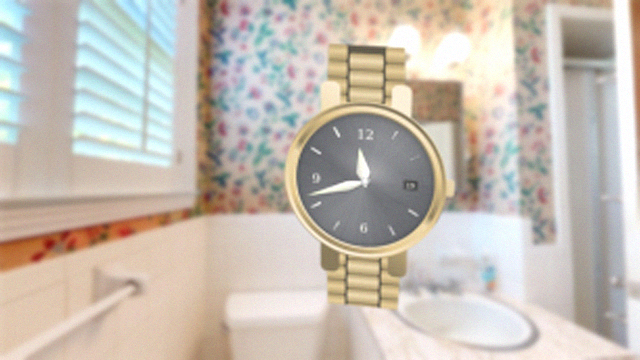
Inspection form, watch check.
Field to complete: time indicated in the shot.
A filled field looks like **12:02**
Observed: **11:42**
